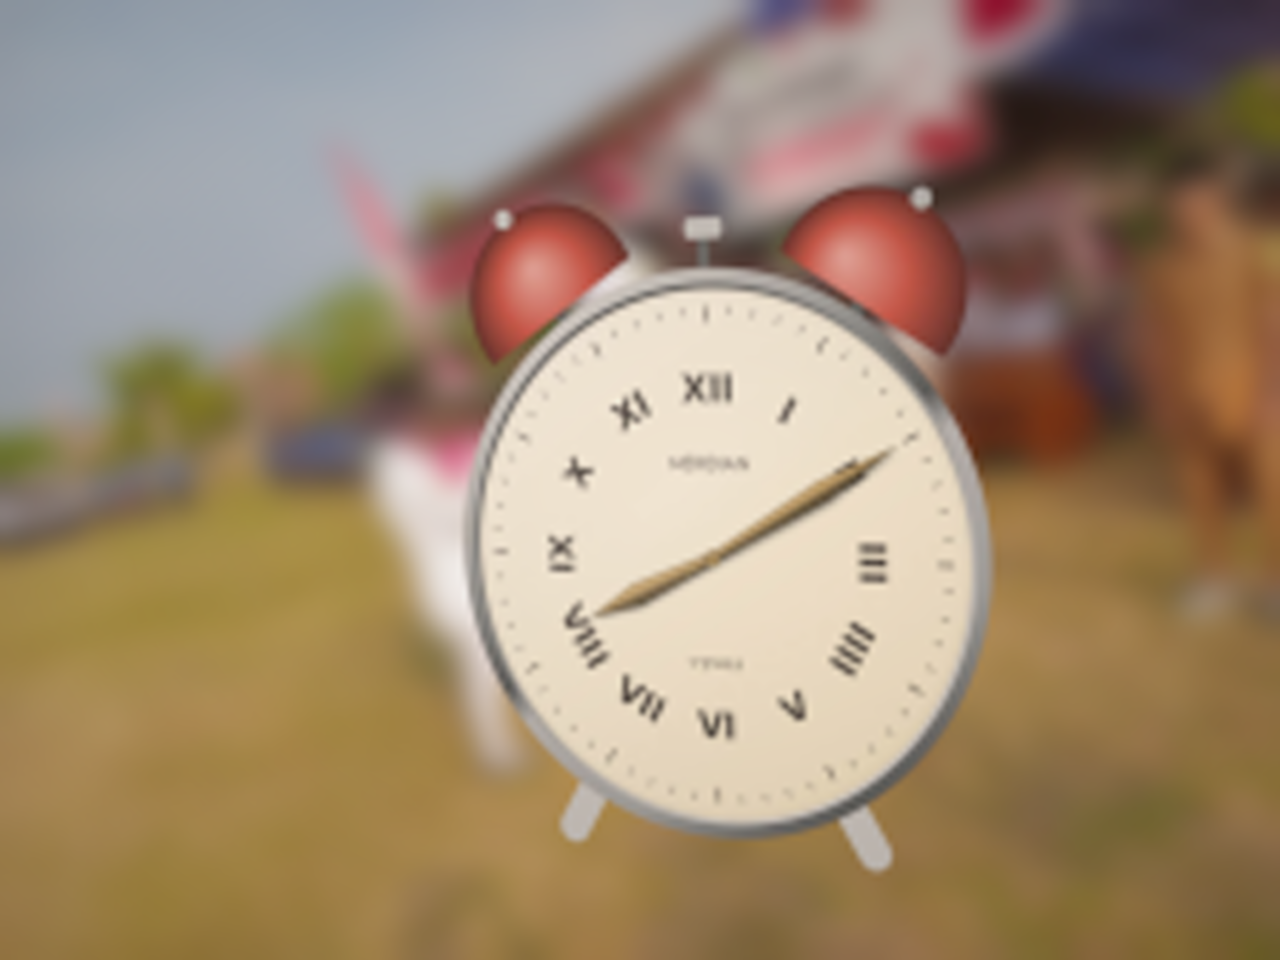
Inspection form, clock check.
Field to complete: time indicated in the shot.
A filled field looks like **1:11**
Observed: **8:10**
